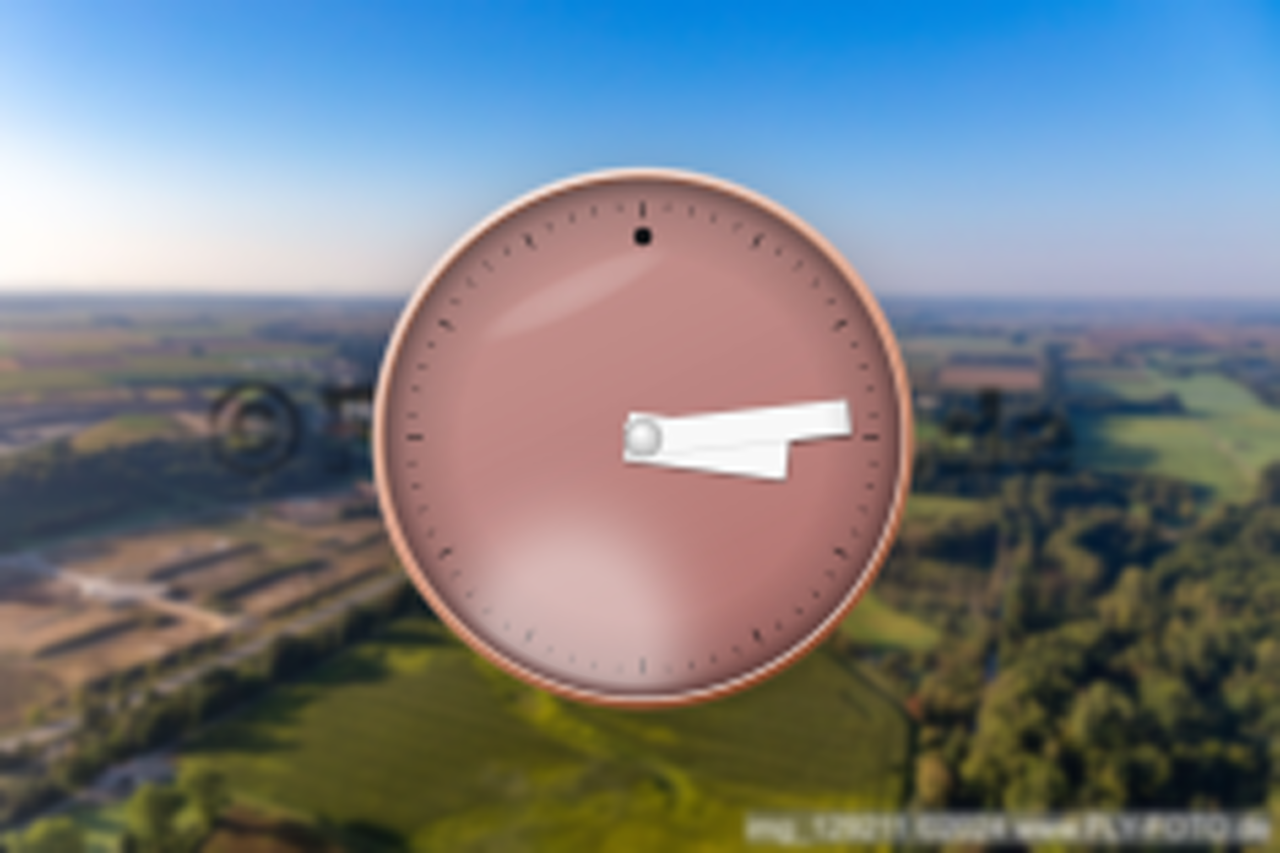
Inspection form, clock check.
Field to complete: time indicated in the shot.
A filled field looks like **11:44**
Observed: **3:14**
